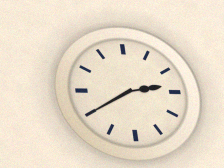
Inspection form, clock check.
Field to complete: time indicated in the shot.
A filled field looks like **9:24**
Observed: **2:40**
